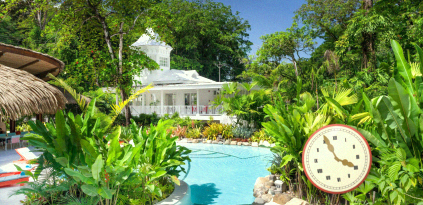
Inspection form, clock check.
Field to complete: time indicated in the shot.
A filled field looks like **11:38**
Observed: **3:56**
